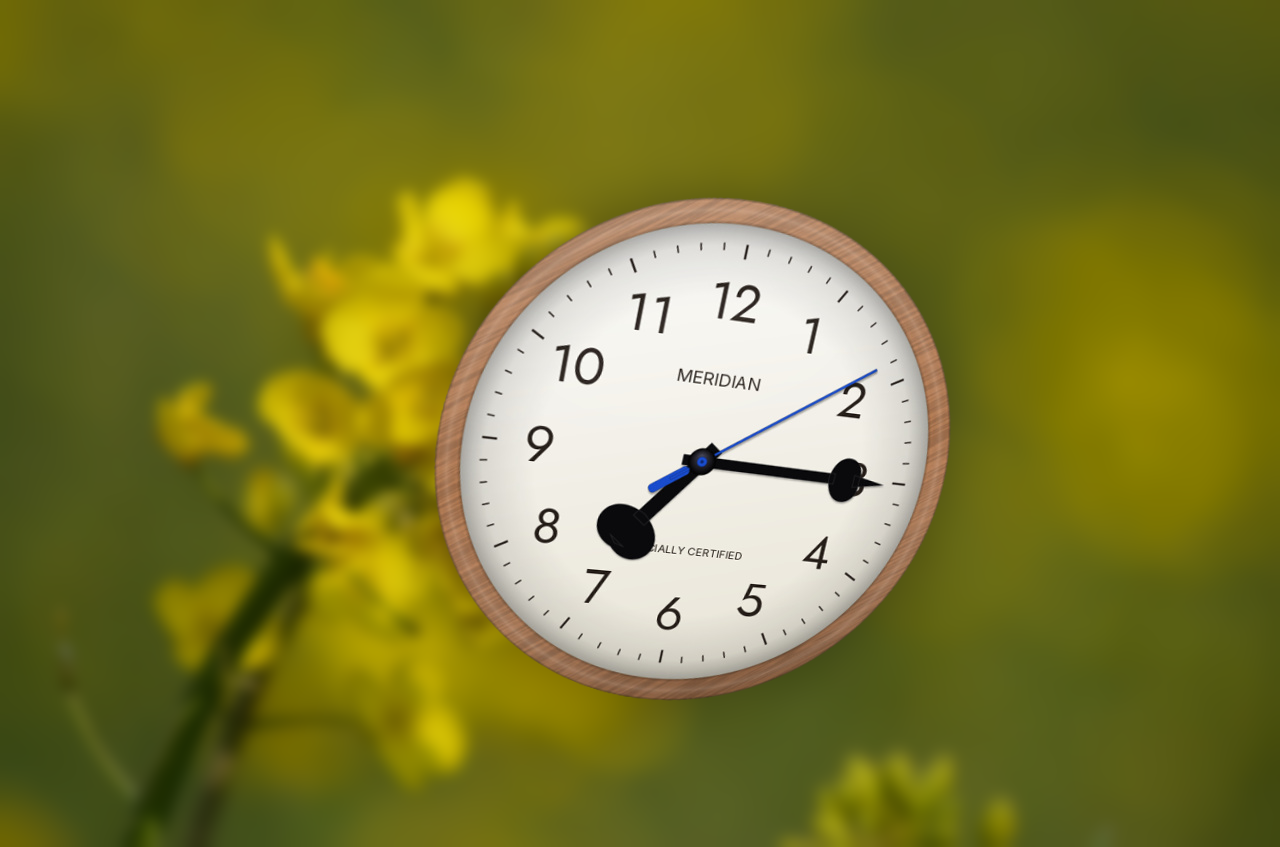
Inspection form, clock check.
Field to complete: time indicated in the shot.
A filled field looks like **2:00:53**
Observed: **7:15:09**
